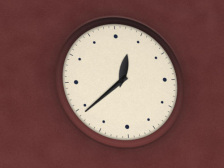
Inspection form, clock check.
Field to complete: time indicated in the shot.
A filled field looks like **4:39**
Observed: **12:39**
